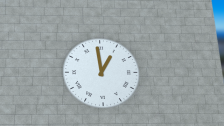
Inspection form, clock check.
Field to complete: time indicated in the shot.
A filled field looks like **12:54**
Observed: **12:59**
